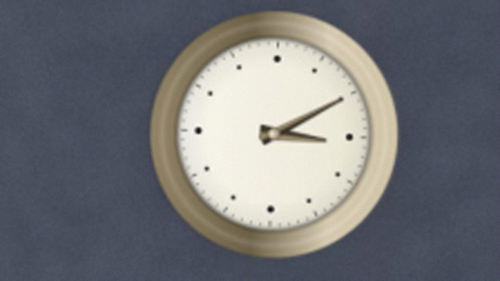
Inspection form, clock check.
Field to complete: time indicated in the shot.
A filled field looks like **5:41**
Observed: **3:10**
